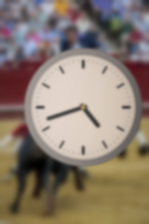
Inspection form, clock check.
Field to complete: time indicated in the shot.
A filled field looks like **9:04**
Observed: **4:42**
